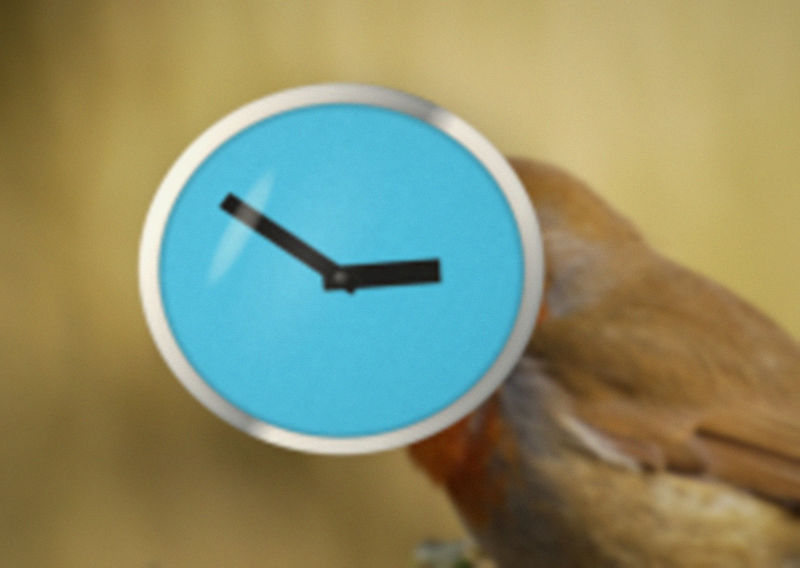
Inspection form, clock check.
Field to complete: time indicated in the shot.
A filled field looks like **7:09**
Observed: **2:51**
